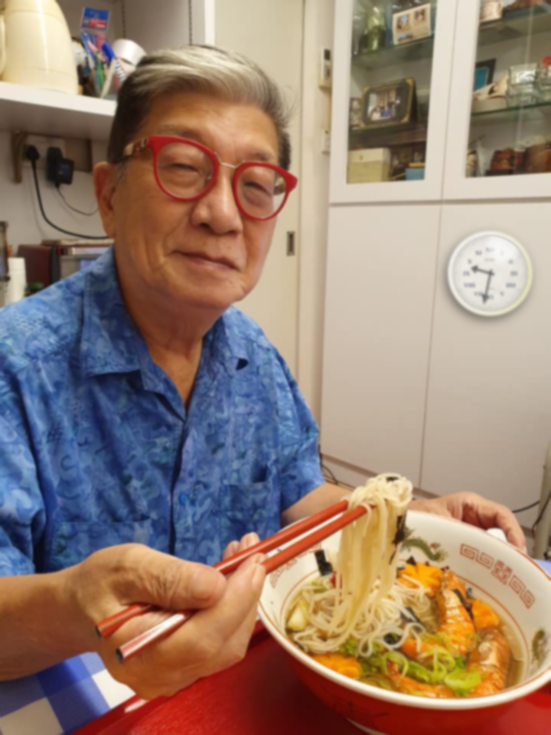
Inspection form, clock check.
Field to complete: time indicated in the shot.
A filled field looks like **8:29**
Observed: **9:32**
